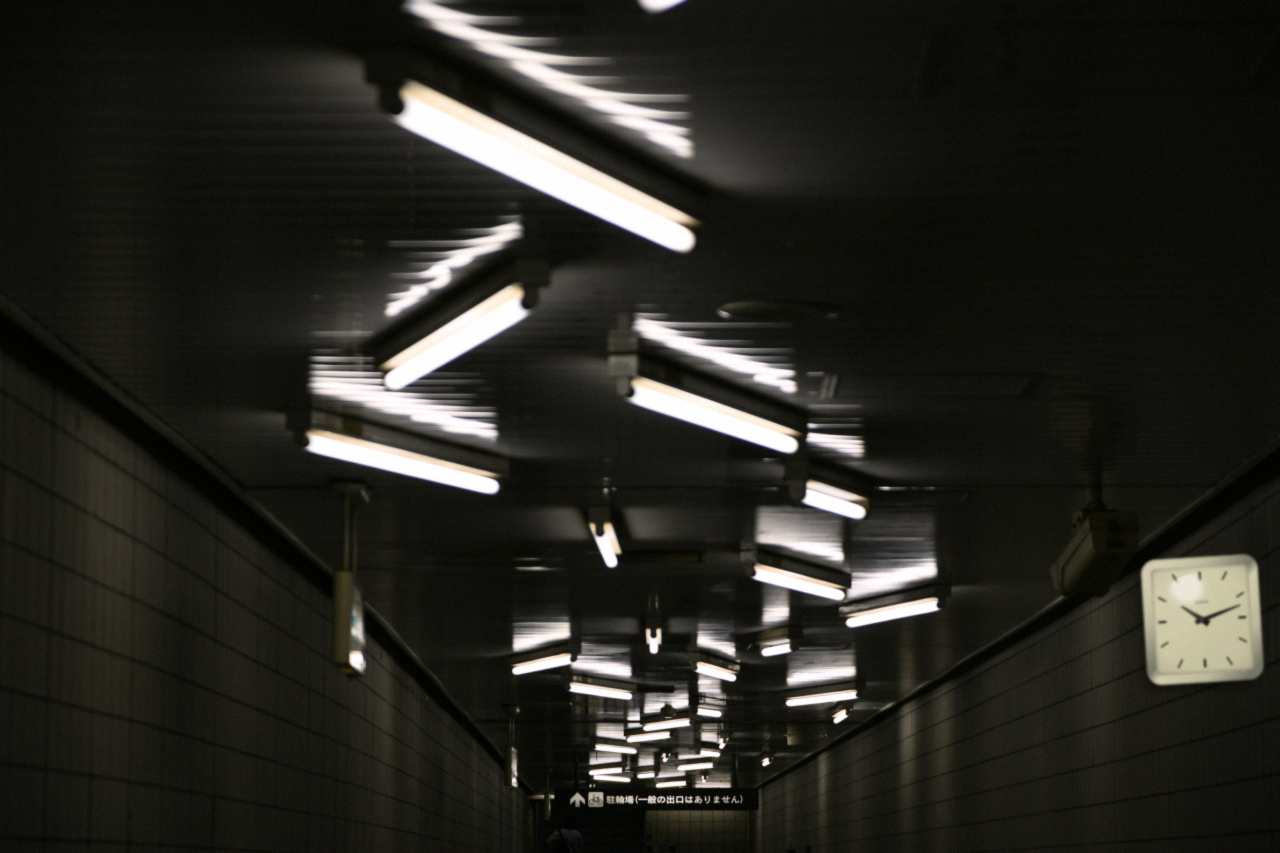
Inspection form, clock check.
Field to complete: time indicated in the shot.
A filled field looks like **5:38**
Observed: **10:12**
